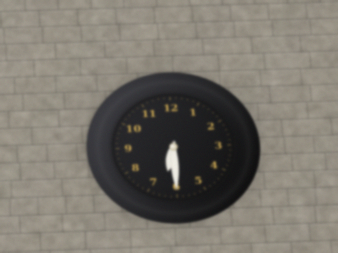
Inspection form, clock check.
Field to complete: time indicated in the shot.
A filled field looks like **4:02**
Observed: **6:30**
